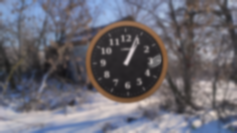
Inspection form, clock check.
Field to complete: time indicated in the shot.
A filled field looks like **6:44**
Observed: **1:04**
